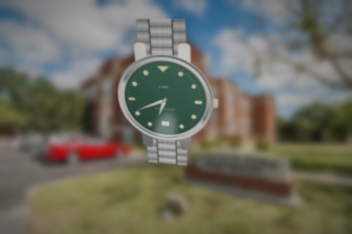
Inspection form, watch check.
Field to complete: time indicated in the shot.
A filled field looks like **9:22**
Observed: **6:41**
